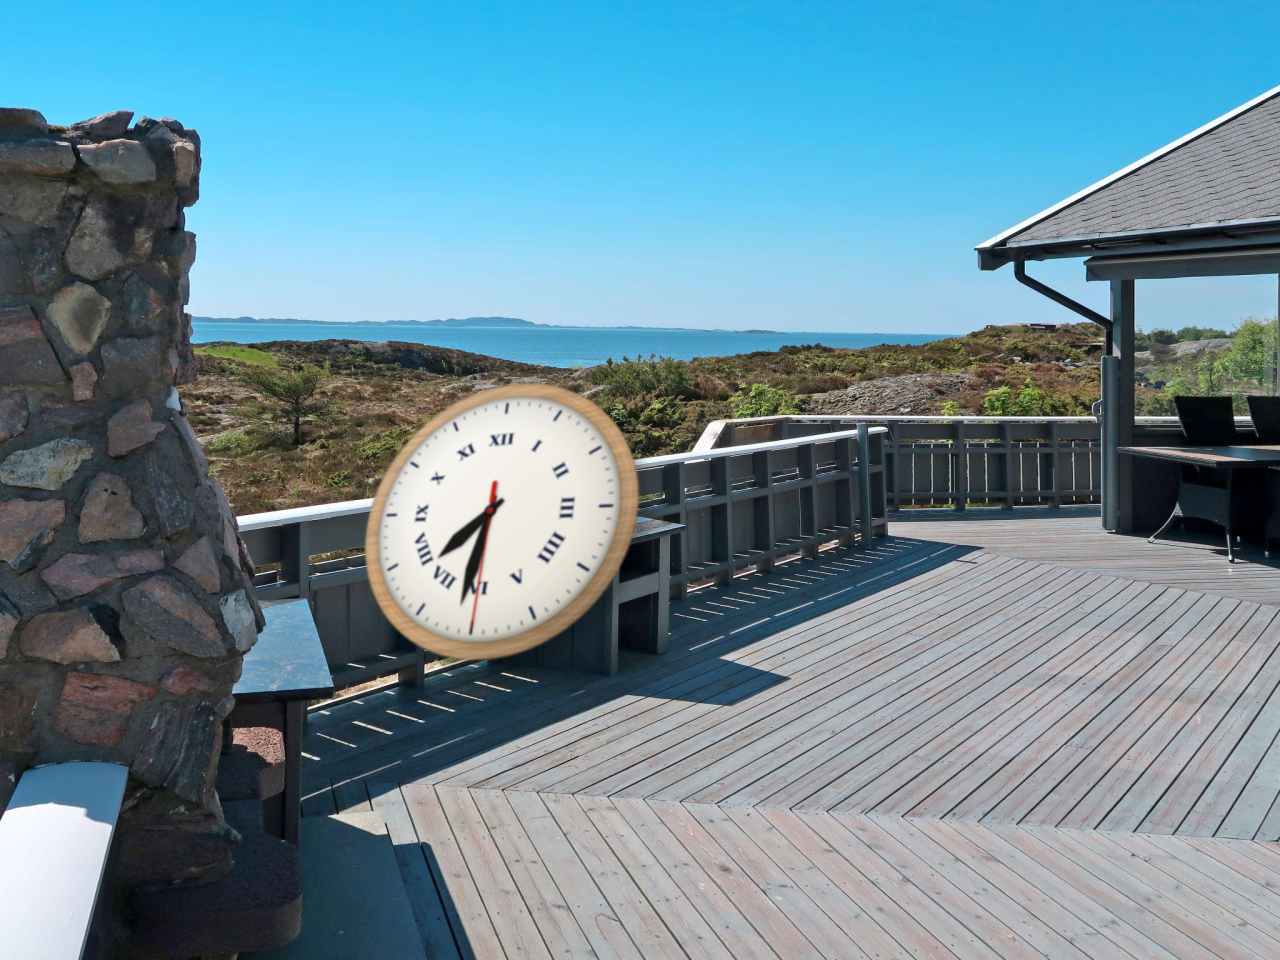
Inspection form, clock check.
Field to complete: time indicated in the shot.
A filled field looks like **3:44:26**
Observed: **7:31:30**
